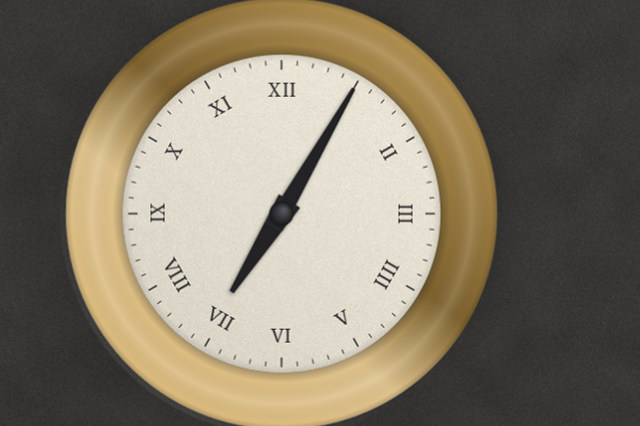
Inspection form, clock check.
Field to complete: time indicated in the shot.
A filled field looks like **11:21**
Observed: **7:05**
